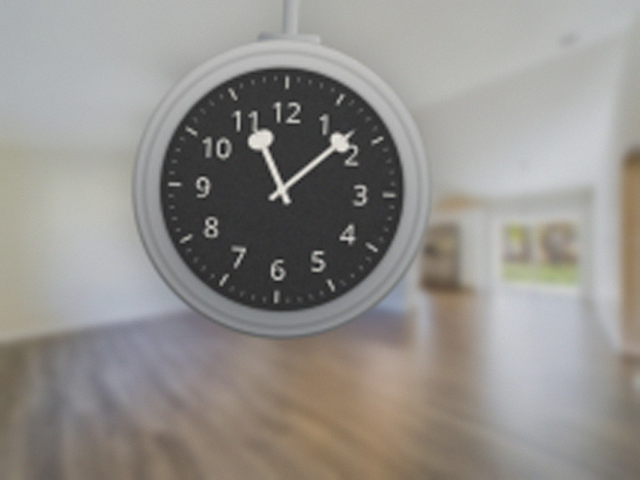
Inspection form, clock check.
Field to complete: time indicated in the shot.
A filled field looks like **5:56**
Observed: **11:08**
